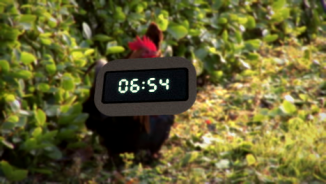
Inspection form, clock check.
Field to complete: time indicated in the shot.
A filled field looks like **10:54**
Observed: **6:54**
